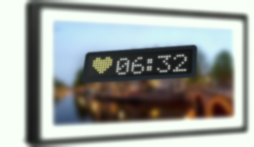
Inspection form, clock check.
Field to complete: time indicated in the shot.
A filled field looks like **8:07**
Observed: **6:32**
